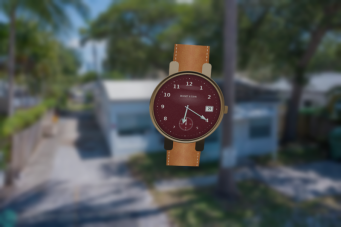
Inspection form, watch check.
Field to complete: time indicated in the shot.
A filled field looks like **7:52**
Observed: **6:20**
